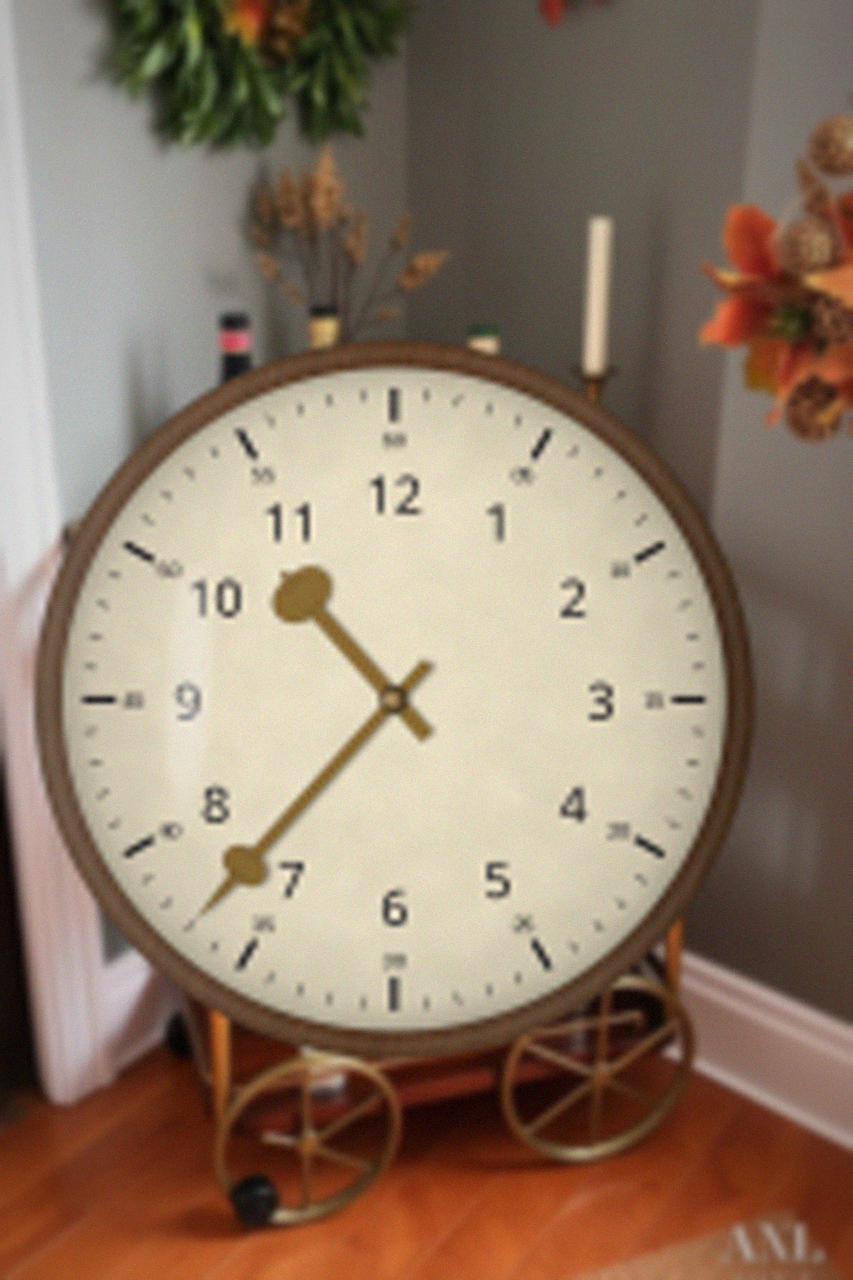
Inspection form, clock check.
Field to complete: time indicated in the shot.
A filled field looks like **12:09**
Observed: **10:37**
